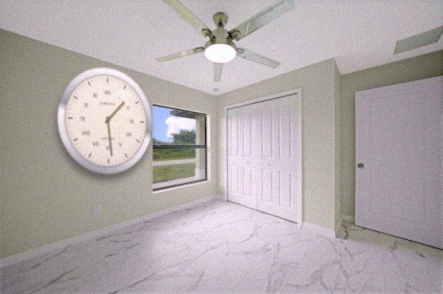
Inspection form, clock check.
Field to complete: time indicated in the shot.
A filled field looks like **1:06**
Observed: **1:29**
